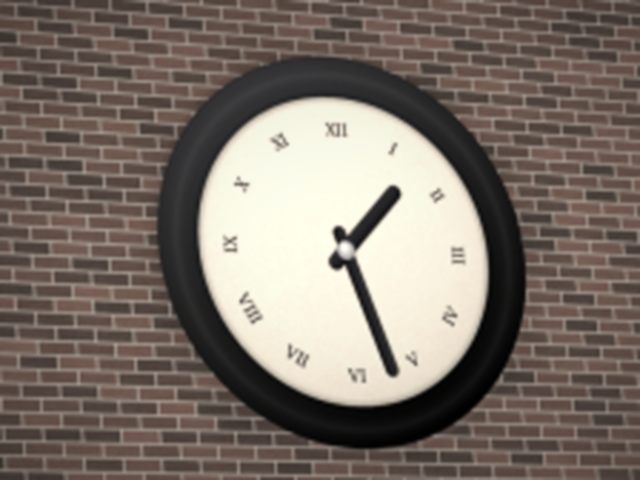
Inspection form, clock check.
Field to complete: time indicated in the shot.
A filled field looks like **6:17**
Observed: **1:27**
